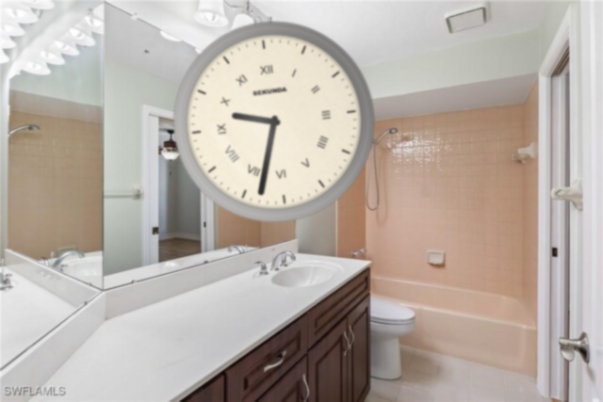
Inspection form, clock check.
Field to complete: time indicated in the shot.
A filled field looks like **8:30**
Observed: **9:33**
